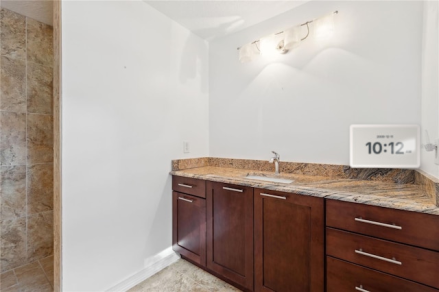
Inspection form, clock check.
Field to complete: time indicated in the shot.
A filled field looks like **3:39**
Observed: **10:12**
